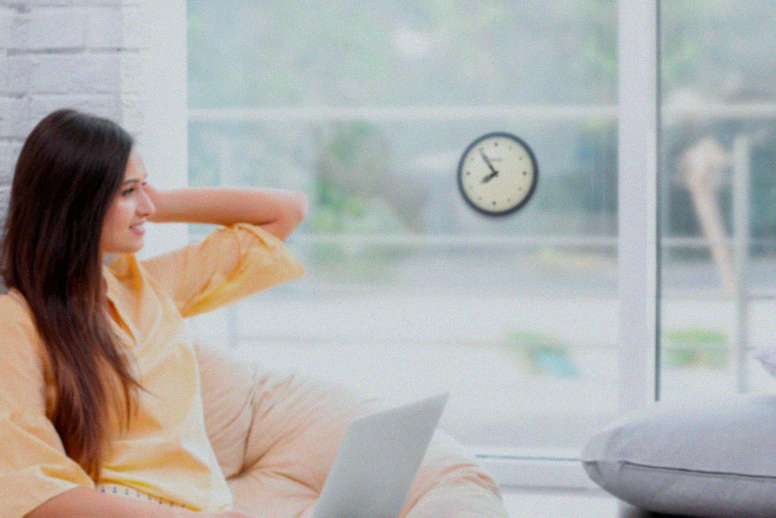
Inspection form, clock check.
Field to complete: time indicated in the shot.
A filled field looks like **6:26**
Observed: **7:54**
